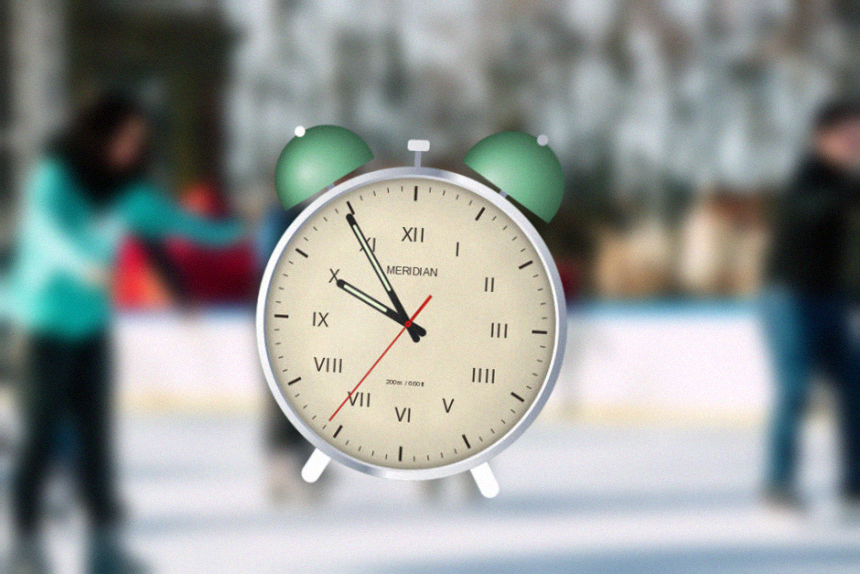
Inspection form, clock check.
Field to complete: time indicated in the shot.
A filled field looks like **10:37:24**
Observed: **9:54:36**
